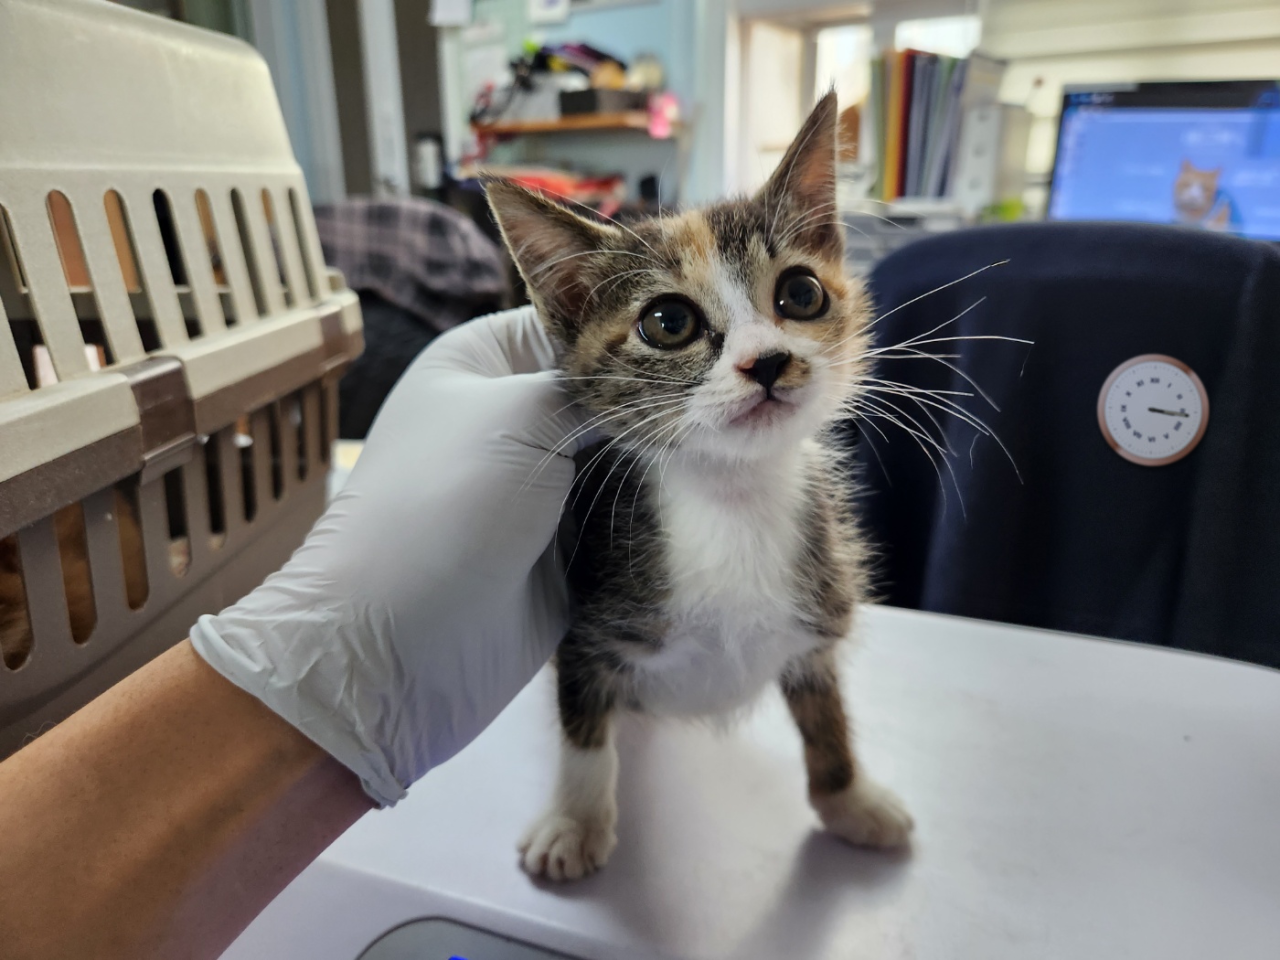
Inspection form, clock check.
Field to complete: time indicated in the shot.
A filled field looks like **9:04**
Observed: **3:16**
